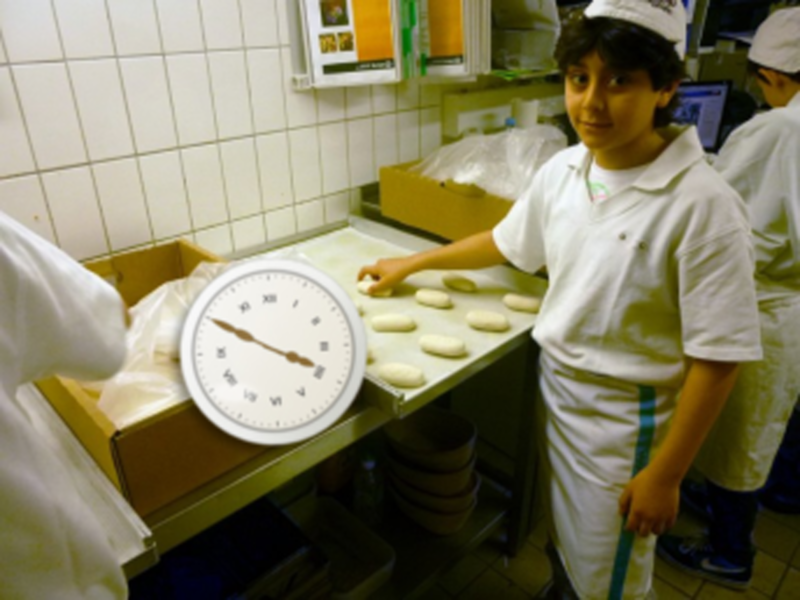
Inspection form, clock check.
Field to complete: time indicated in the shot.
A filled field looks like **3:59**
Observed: **3:50**
